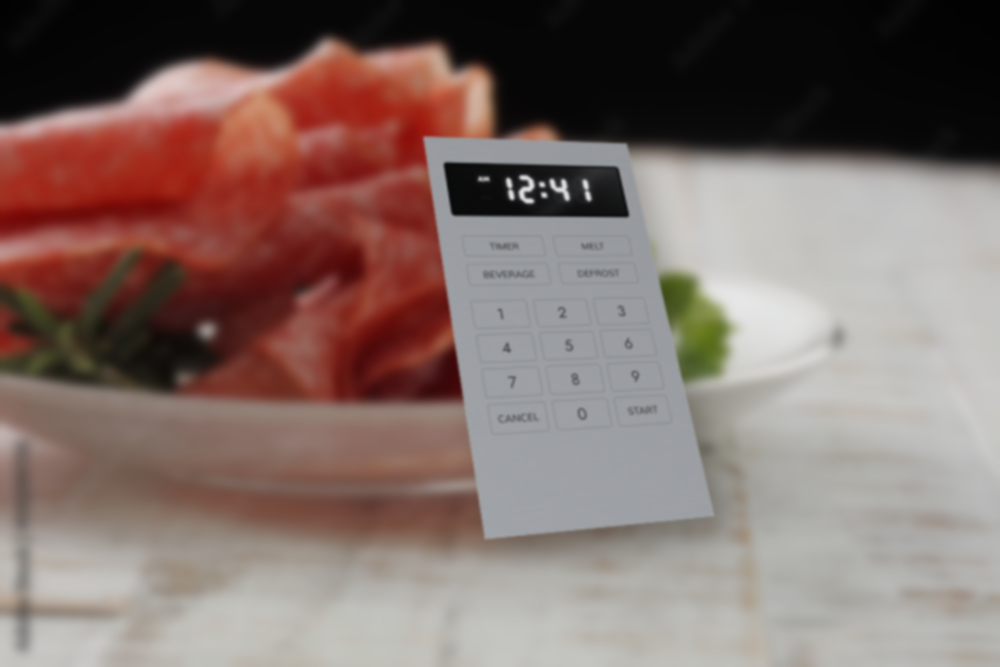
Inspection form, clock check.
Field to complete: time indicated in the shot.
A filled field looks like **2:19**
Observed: **12:41**
